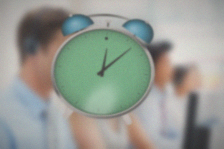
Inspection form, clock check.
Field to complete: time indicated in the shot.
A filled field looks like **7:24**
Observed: **12:07**
